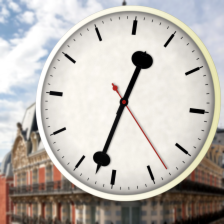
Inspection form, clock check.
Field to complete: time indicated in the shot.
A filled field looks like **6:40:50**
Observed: **12:32:23**
